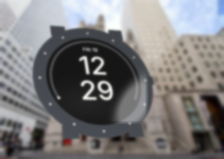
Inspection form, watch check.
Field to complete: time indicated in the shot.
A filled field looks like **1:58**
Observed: **12:29**
